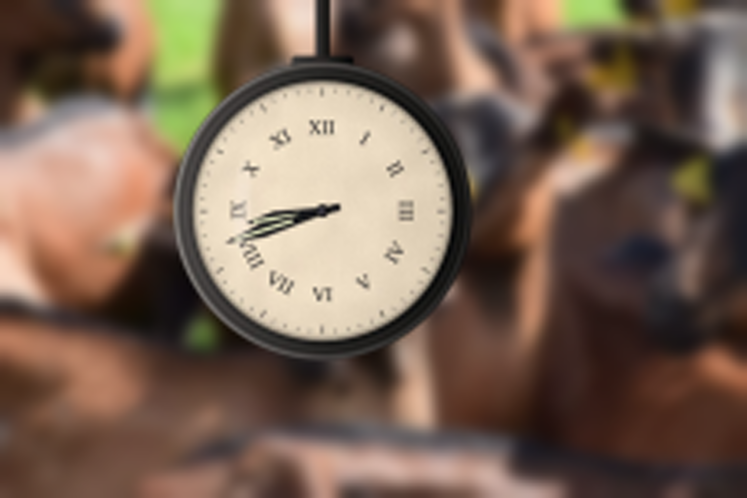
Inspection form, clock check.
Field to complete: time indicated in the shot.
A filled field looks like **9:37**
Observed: **8:42**
